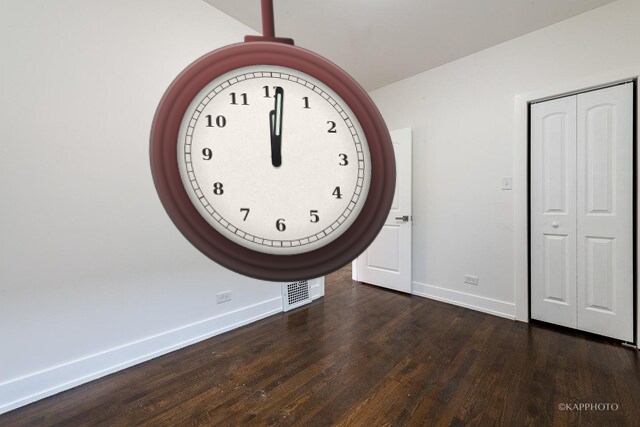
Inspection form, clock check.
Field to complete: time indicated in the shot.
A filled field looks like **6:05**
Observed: **12:01**
